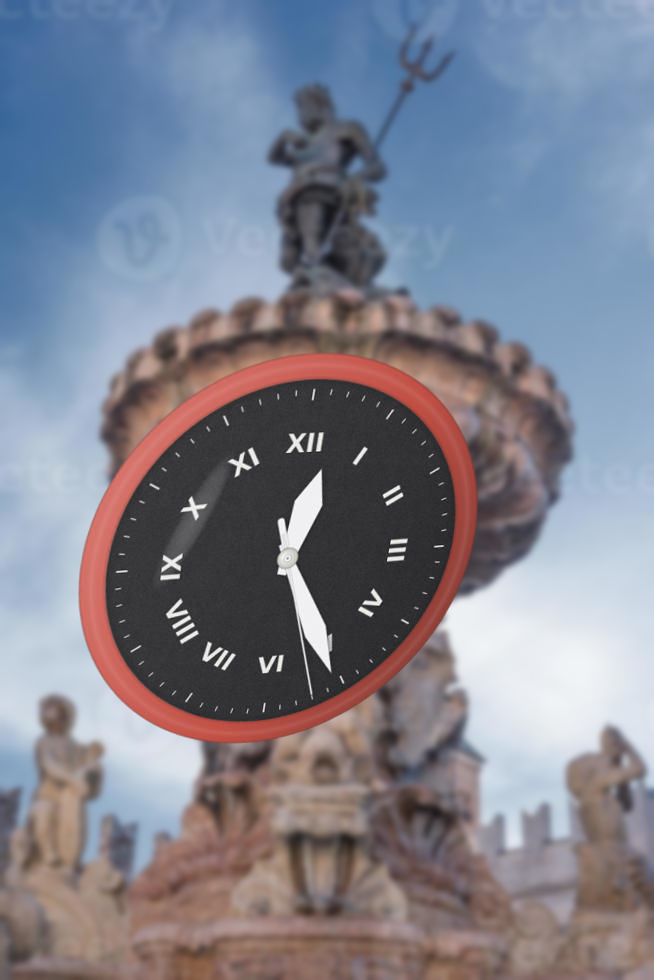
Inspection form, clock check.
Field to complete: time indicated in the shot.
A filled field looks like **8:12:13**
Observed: **12:25:27**
